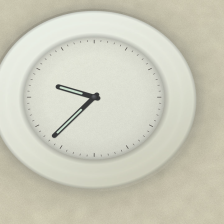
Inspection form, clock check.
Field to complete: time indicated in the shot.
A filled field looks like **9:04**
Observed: **9:37**
